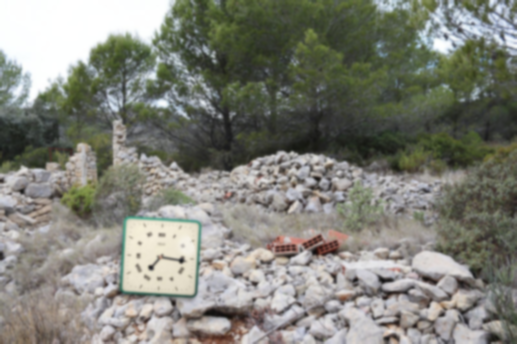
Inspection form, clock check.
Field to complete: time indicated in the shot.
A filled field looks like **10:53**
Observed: **7:16**
